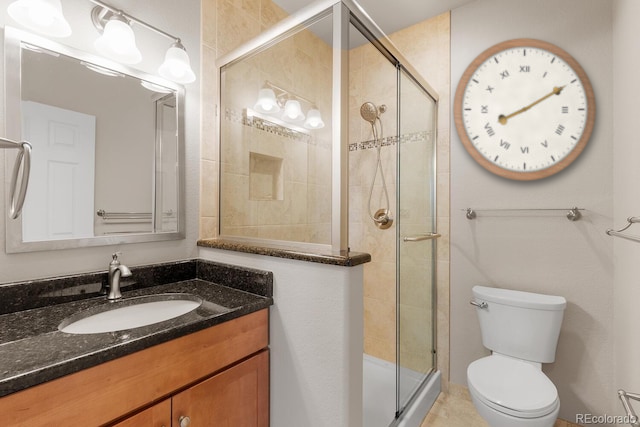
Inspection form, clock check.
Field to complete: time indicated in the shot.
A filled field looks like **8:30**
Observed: **8:10**
